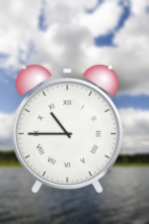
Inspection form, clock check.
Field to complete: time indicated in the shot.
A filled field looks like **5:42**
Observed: **10:45**
